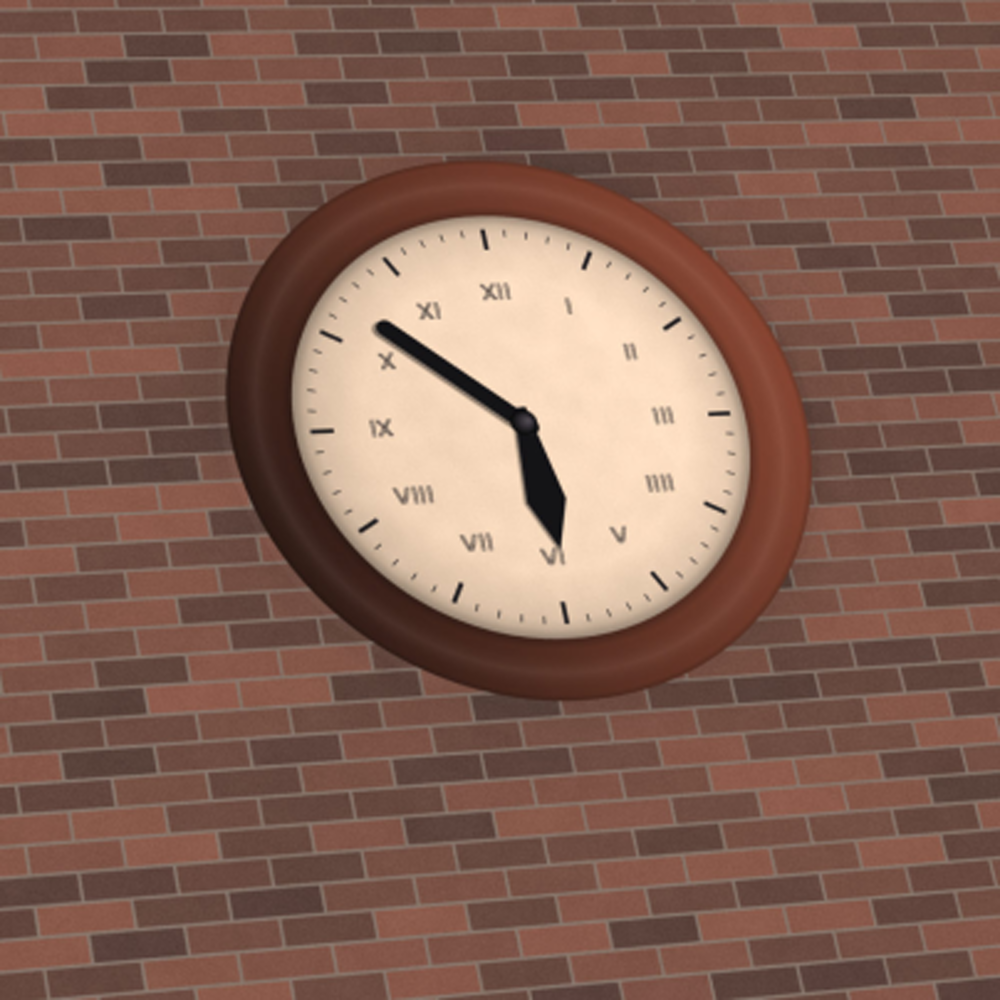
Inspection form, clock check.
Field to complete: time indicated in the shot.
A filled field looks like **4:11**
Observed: **5:52**
